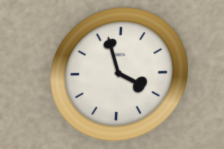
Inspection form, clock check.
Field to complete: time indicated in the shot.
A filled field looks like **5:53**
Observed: **3:57**
